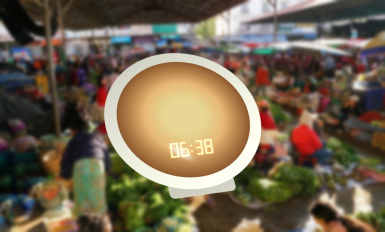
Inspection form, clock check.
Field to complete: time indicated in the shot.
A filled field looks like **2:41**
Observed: **6:38**
